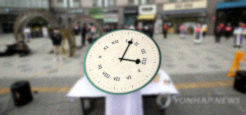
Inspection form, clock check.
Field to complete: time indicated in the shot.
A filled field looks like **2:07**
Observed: **4:07**
